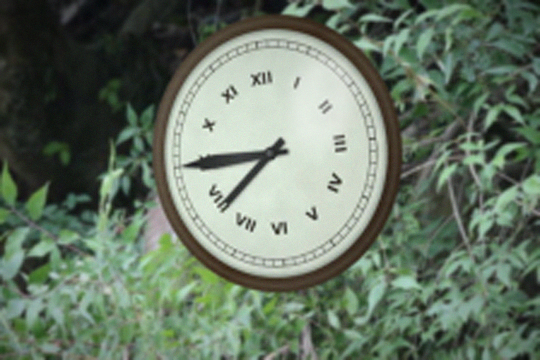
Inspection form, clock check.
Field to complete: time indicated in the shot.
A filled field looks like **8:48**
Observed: **7:45**
